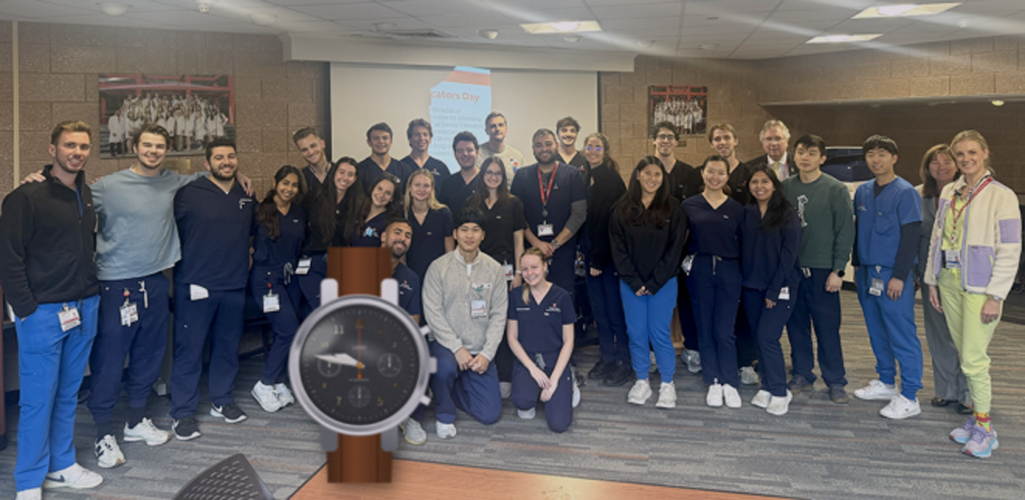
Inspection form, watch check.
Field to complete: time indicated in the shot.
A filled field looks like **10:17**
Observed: **9:47**
